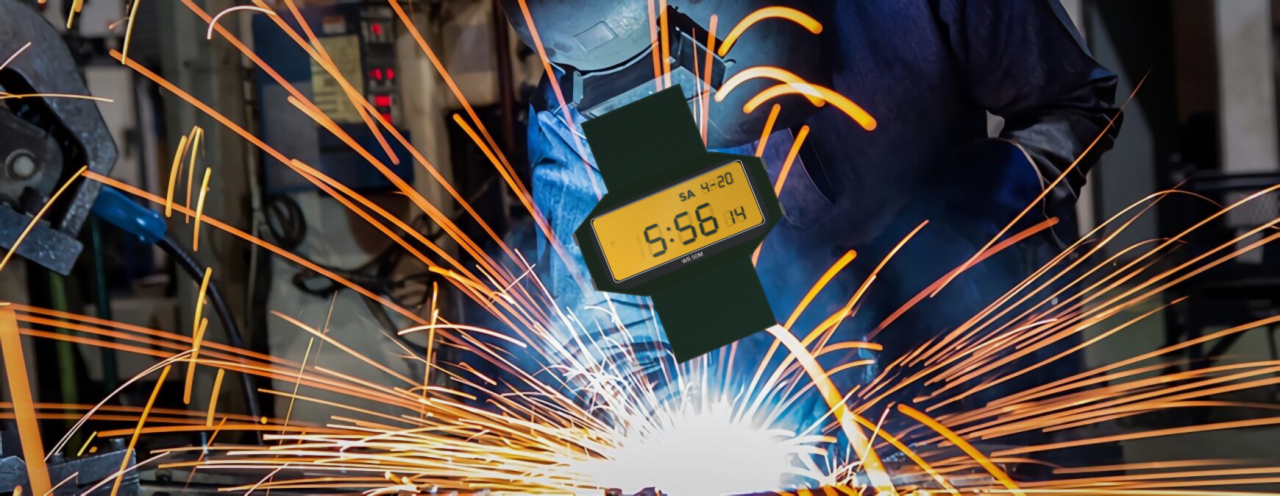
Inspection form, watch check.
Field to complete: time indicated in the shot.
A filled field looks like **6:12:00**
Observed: **5:56:14**
